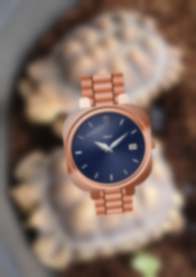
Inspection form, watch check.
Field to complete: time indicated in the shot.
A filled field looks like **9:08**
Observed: **10:09**
